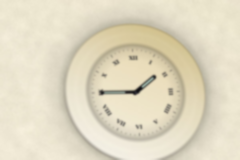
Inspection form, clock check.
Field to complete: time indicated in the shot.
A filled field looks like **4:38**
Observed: **1:45**
